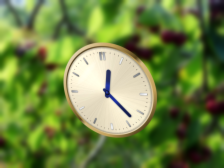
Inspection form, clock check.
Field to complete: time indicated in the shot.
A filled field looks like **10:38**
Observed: **12:23**
